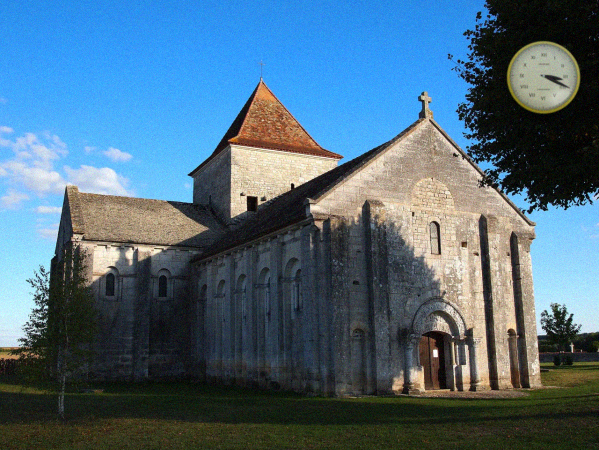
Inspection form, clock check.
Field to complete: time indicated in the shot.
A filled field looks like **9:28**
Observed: **3:19**
